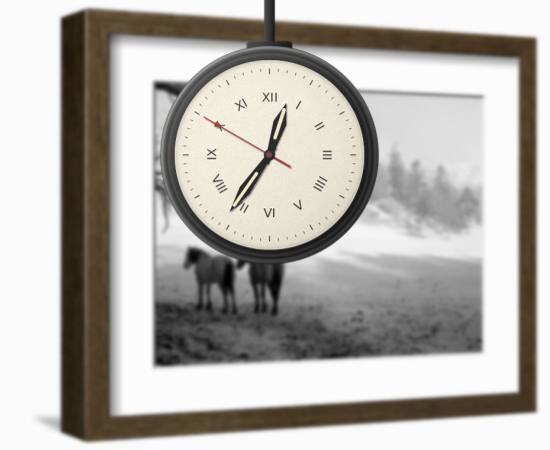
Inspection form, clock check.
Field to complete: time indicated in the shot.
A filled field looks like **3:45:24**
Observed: **12:35:50**
